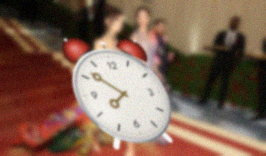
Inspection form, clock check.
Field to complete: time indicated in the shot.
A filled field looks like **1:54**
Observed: **7:52**
